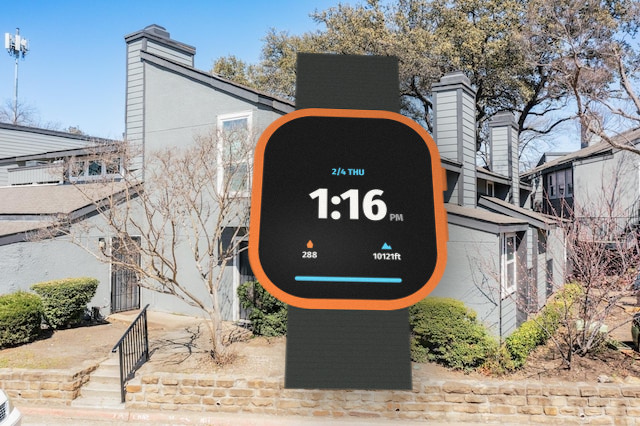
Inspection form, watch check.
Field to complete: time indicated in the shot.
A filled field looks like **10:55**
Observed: **1:16**
